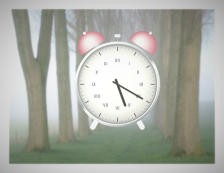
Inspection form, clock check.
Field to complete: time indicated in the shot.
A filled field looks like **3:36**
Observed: **5:20**
